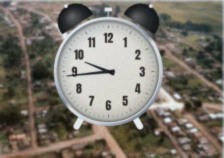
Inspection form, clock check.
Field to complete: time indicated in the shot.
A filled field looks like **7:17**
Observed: **9:44**
